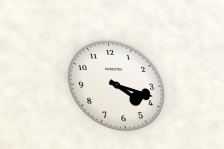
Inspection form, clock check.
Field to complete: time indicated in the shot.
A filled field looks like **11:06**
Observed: **4:18**
